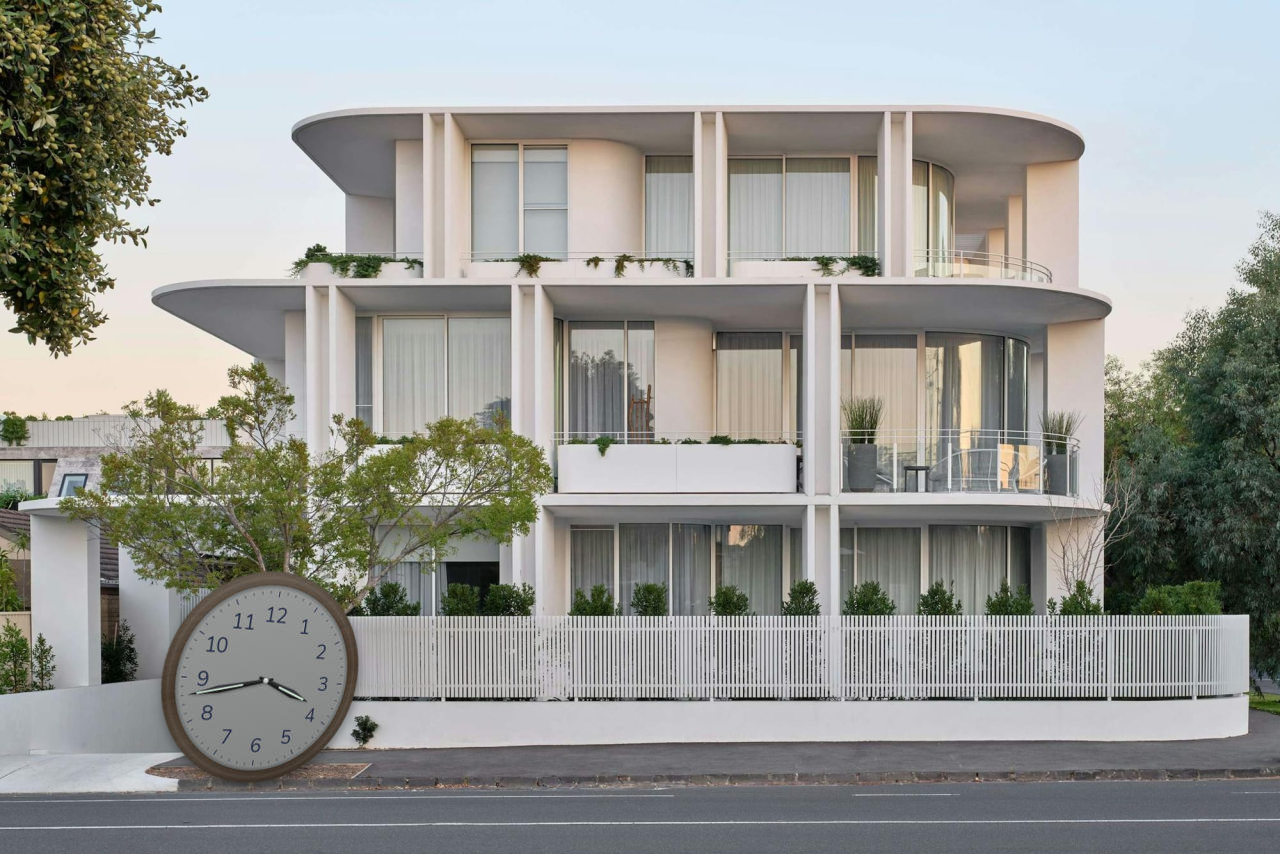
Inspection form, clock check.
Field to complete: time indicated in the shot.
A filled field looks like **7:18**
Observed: **3:43**
